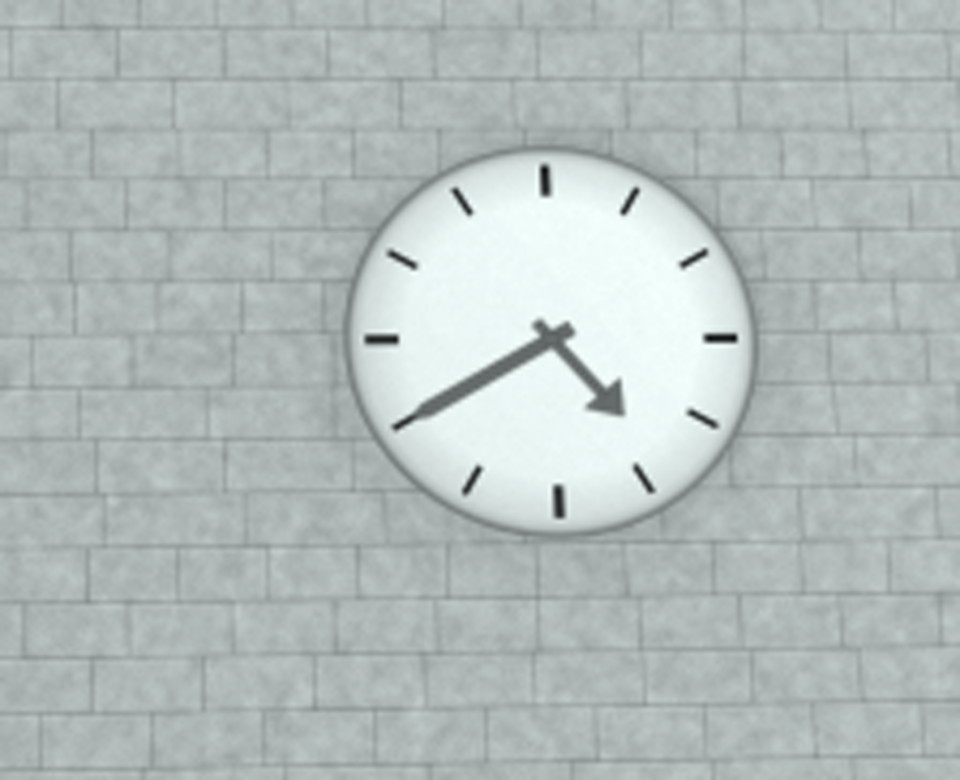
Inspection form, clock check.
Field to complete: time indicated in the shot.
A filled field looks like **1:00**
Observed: **4:40**
